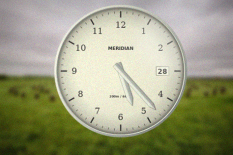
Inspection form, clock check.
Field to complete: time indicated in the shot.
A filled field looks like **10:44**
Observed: **5:23**
